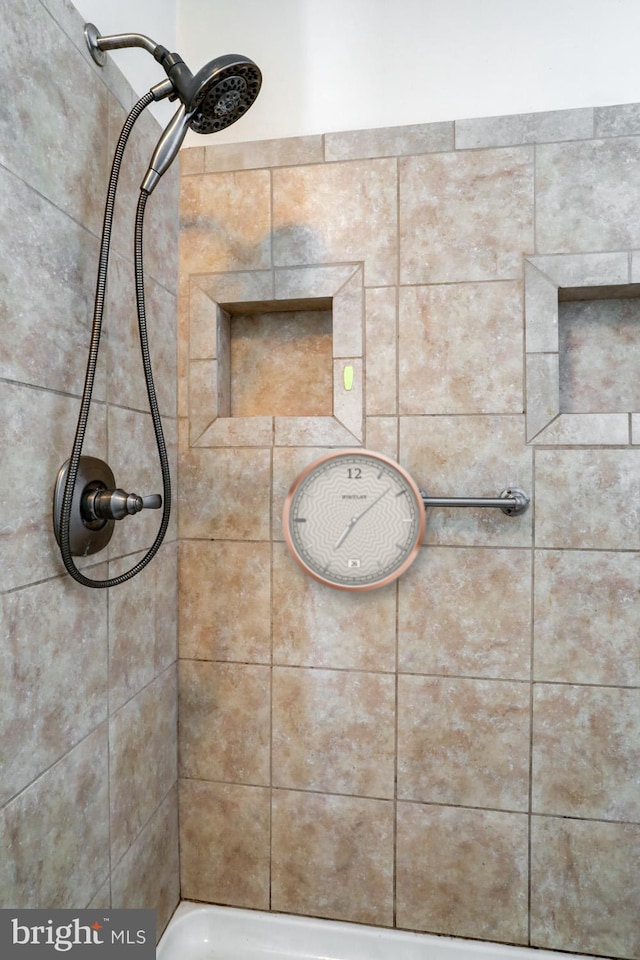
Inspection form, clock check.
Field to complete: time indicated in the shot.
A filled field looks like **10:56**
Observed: **7:08**
